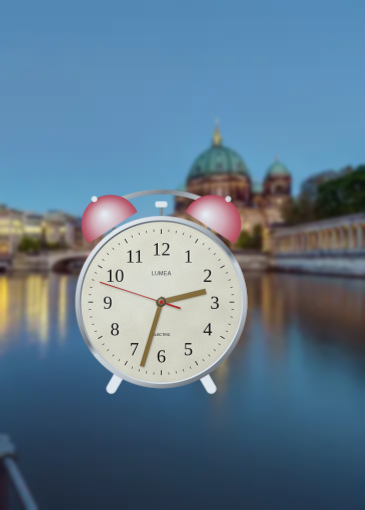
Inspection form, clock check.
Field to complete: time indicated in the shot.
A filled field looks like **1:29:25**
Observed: **2:32:48**
